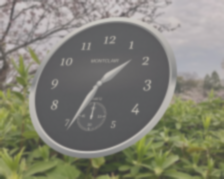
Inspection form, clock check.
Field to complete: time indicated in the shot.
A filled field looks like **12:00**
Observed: **1:34**
